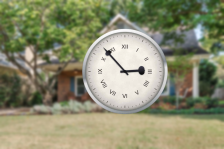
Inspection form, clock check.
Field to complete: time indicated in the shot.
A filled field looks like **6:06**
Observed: **2:53**
